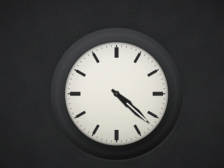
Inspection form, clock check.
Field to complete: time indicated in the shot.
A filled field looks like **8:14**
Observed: **4:22**
